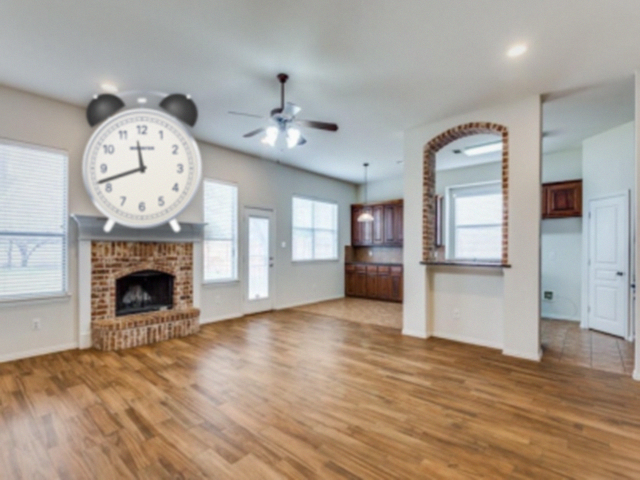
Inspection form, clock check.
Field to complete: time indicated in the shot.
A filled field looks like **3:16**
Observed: **11:42**
